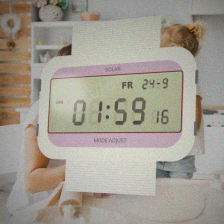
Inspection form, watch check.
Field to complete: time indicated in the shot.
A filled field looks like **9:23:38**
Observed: **1:59:16**
